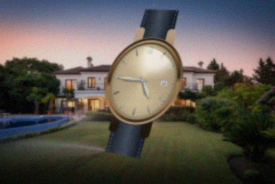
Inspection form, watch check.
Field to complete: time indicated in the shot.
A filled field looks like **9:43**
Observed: **4:45**
